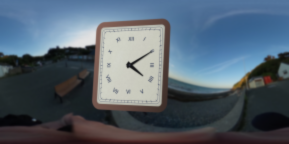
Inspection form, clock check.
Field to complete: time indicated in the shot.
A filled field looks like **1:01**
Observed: **4:10**
